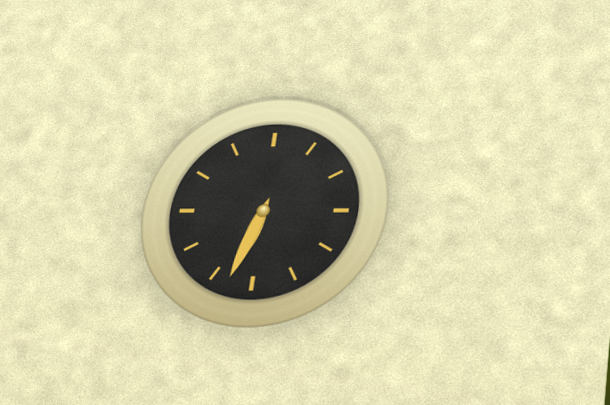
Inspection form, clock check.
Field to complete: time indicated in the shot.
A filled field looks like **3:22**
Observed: **6:33**
